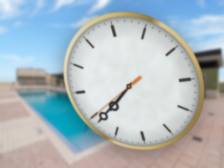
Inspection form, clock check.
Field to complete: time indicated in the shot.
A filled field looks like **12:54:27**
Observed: **7:38:40**
